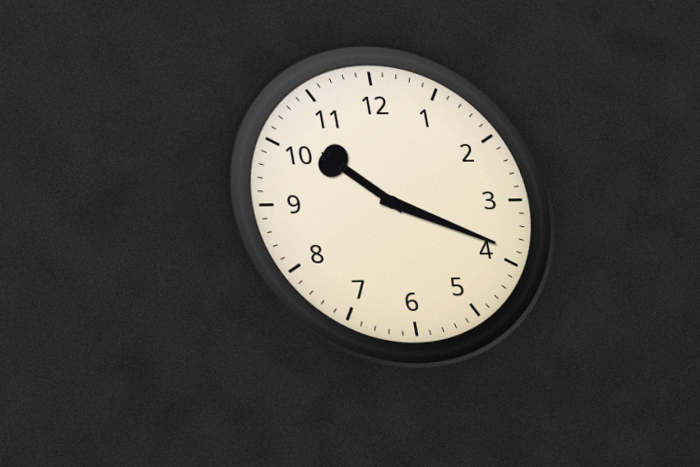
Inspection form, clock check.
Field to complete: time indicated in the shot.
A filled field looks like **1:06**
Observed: **10:19**
